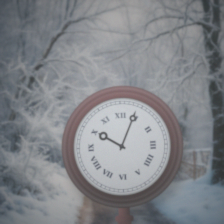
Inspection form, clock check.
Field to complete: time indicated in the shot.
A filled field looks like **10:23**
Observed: **10:04**
